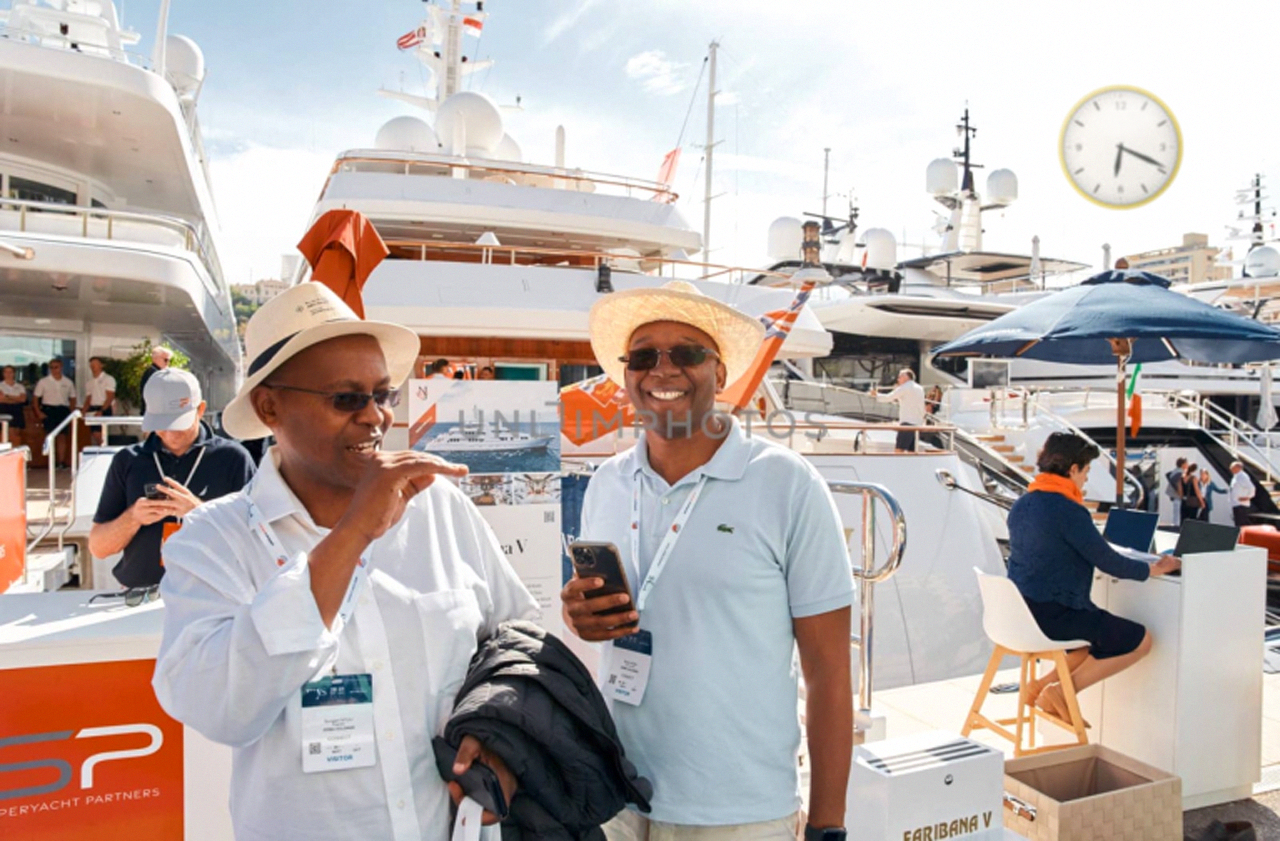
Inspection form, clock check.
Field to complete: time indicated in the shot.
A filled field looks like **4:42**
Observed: **6:19**
